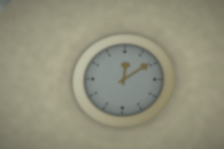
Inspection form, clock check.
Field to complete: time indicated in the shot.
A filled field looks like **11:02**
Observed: **12:09**
